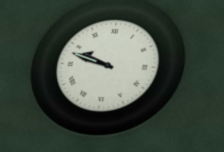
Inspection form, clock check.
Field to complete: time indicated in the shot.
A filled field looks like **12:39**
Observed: **9:48**
